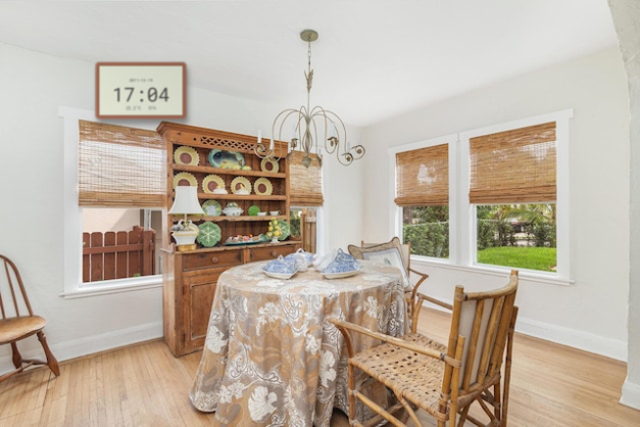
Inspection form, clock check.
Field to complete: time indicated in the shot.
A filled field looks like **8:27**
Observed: **17:04**
